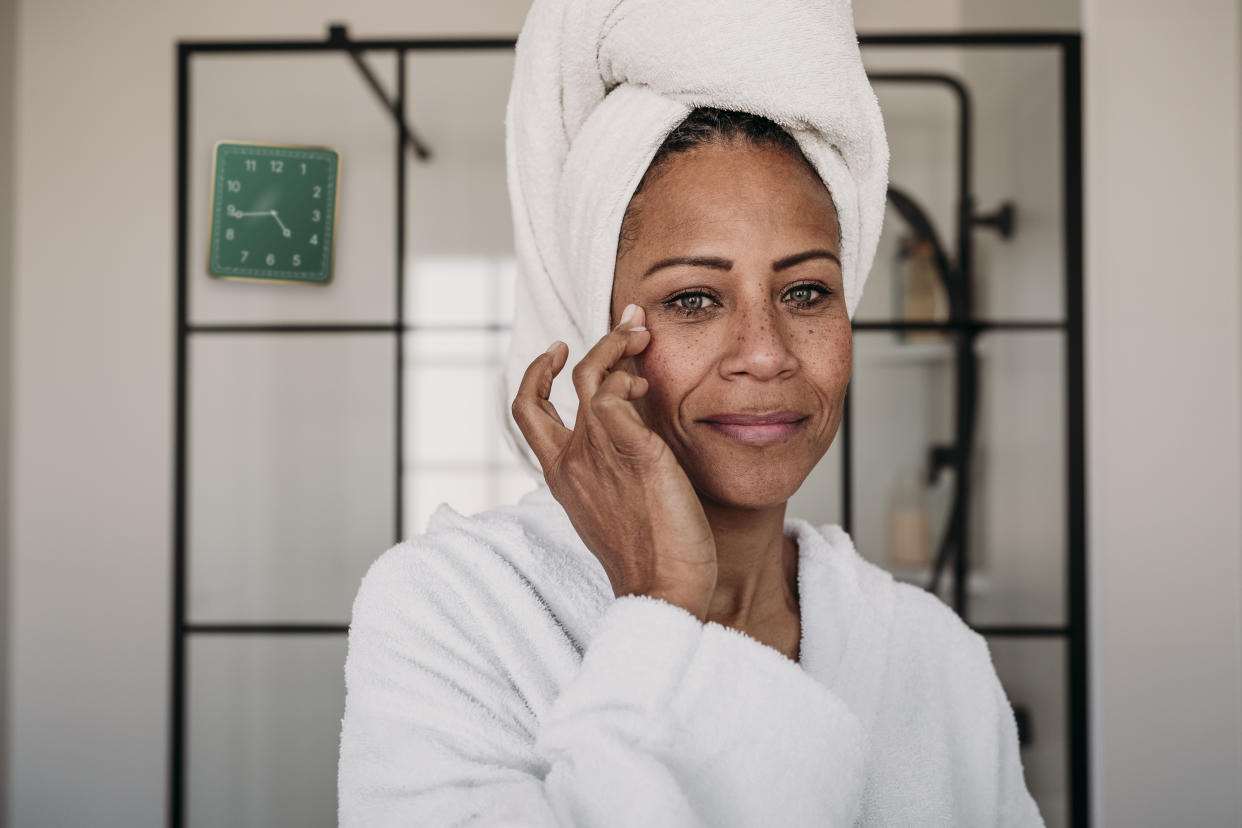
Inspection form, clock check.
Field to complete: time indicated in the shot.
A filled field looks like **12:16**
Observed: **4:44**
